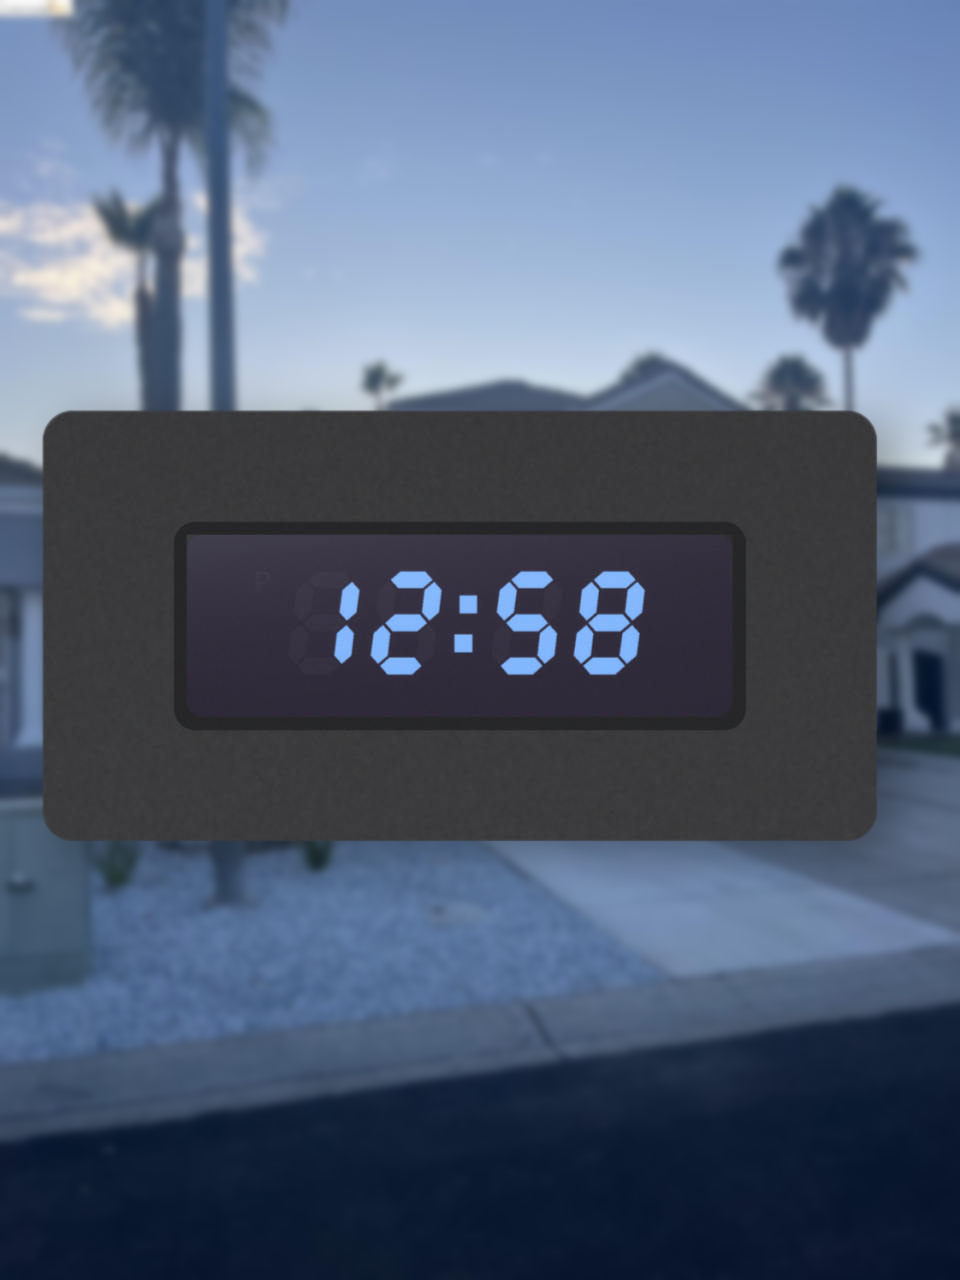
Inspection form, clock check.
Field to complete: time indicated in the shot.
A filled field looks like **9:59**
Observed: **12:58**
